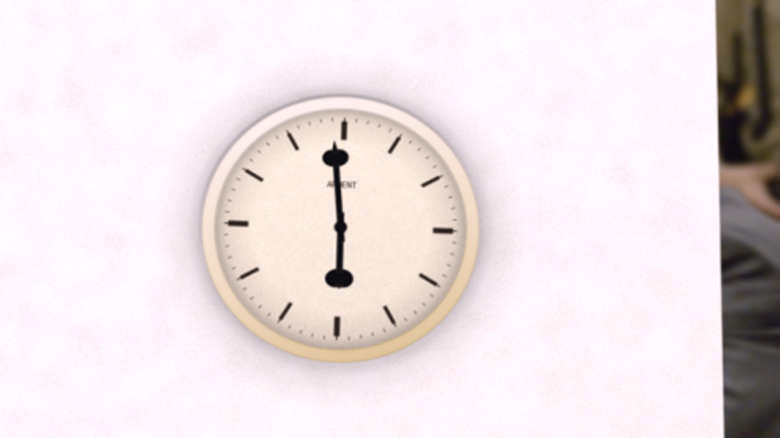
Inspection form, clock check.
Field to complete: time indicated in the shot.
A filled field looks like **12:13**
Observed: **5:59**
